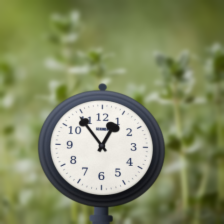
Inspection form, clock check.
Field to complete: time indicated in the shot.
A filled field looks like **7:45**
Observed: **12:54**
